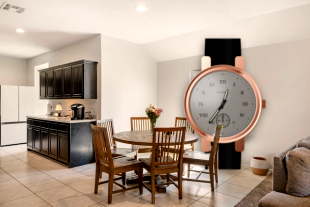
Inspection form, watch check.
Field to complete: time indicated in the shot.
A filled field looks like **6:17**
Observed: **12:36**
